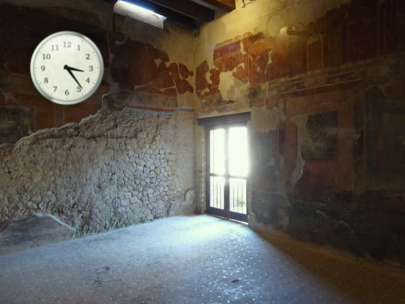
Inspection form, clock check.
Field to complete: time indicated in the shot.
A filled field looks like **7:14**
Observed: **3:24**
